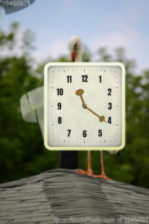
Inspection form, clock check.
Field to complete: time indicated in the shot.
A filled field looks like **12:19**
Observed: **11:21**
